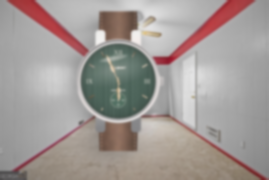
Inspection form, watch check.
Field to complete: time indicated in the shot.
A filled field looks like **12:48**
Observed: **5:56**
